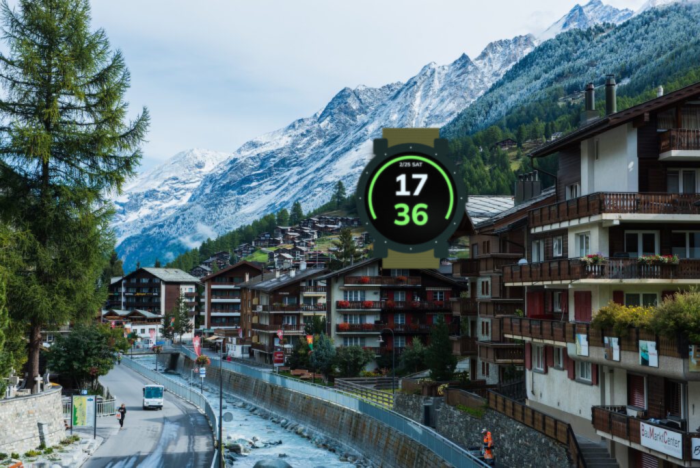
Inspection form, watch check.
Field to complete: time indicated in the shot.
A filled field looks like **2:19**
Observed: **17:36**
